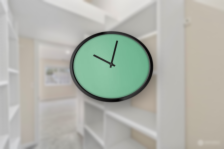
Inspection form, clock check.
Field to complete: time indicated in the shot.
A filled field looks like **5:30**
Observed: **10:02**
